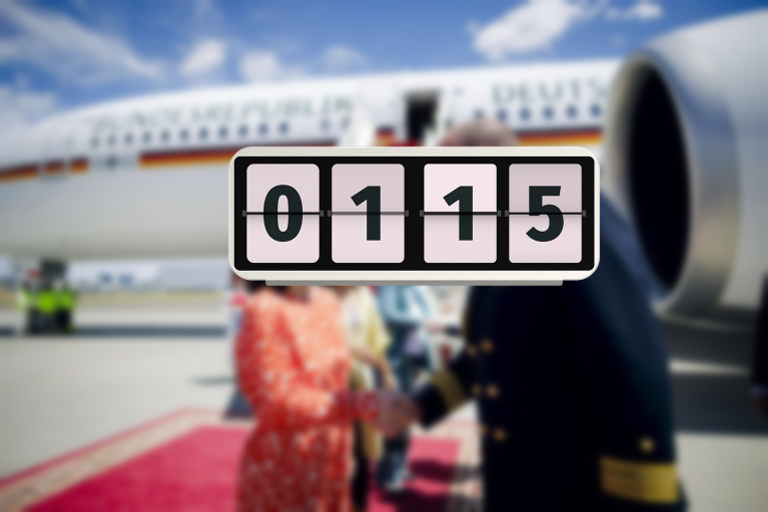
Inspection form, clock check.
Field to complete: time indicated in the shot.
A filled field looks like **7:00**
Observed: **1:15**
